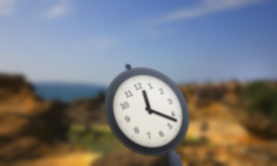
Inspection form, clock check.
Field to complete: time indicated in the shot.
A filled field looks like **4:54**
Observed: **12:22**
